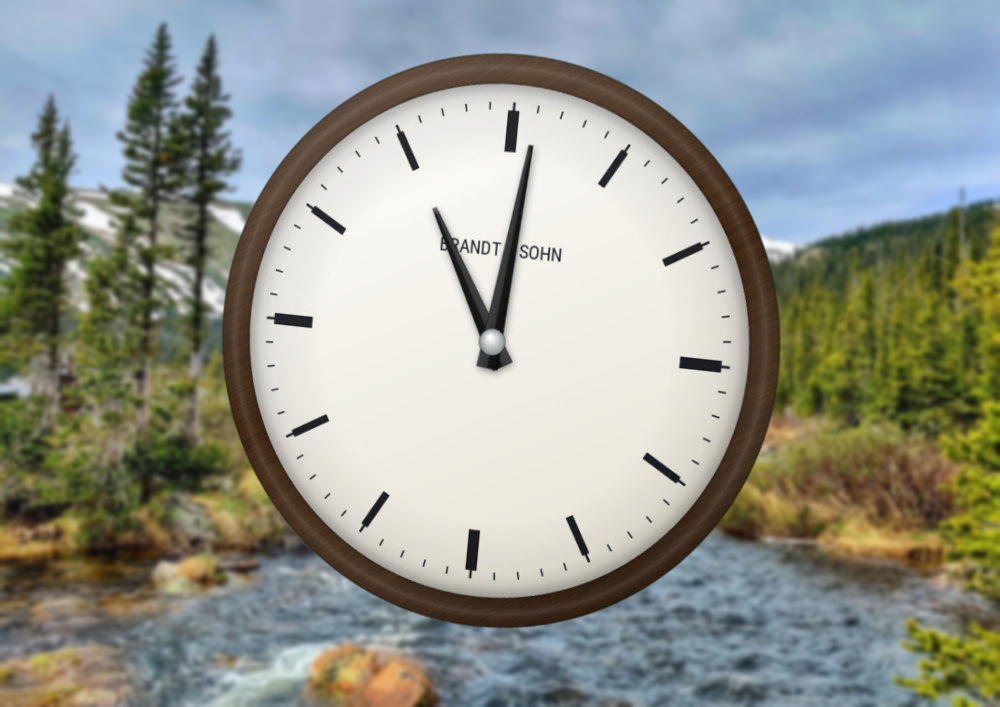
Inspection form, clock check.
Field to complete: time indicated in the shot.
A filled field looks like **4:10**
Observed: **11:01**
